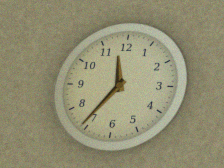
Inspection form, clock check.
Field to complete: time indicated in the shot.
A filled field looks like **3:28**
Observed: **11:36**
